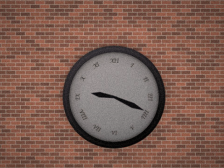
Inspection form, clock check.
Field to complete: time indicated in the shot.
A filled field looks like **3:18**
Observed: **9:19**
